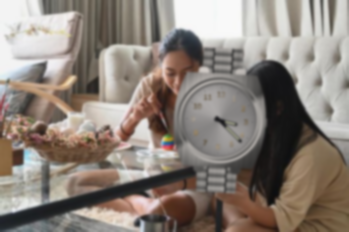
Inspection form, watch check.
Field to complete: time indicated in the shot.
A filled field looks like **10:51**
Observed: **3:22**
